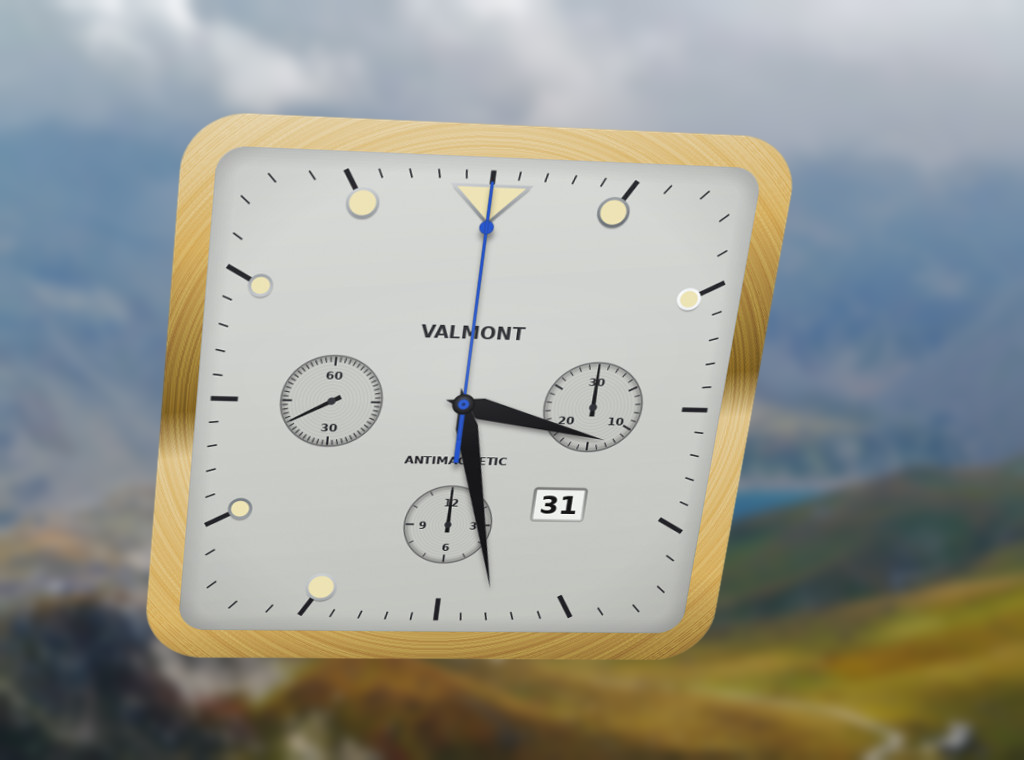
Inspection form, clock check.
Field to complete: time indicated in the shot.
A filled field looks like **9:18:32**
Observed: **3:27:40**
